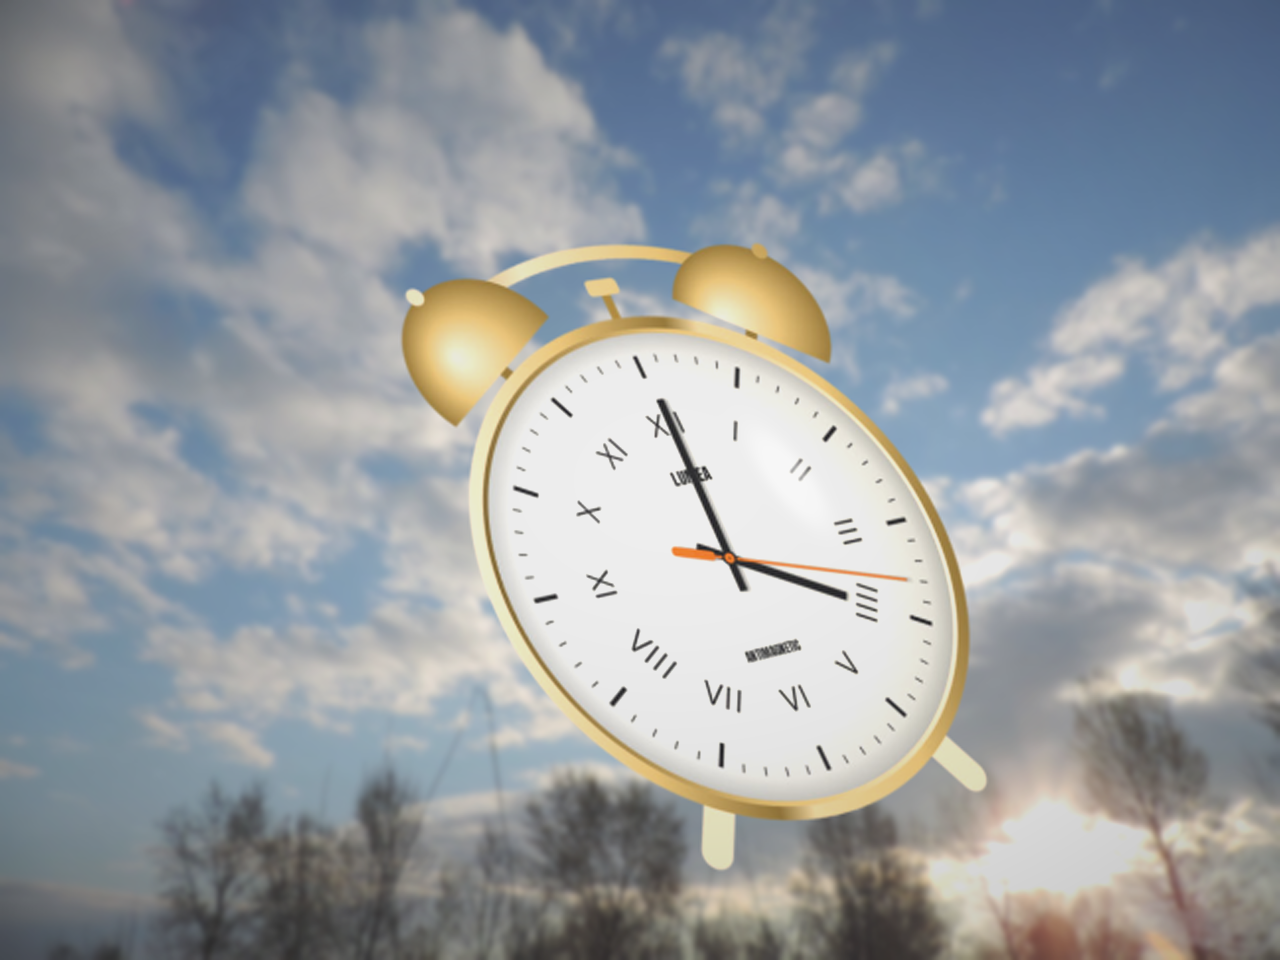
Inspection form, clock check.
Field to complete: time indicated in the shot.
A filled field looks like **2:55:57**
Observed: **4:00:18**
